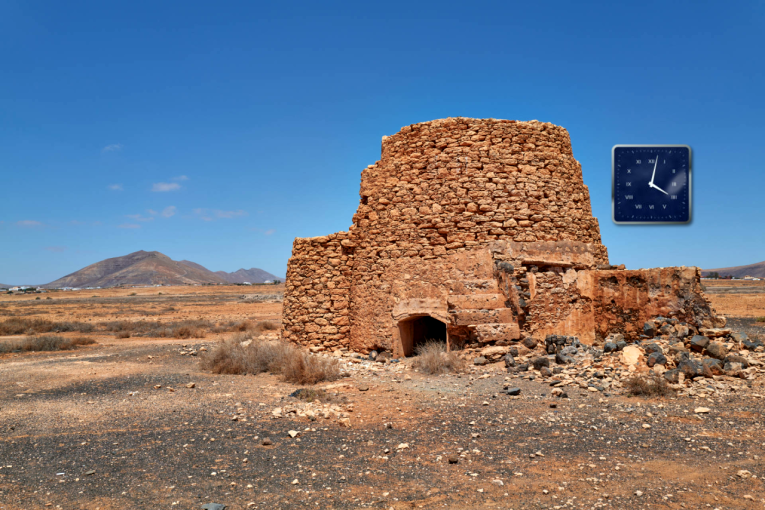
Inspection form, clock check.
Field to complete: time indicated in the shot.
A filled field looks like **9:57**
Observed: **4:02**
